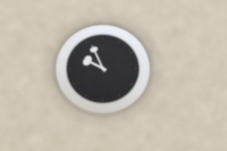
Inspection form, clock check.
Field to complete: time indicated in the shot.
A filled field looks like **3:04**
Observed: **9:56**
